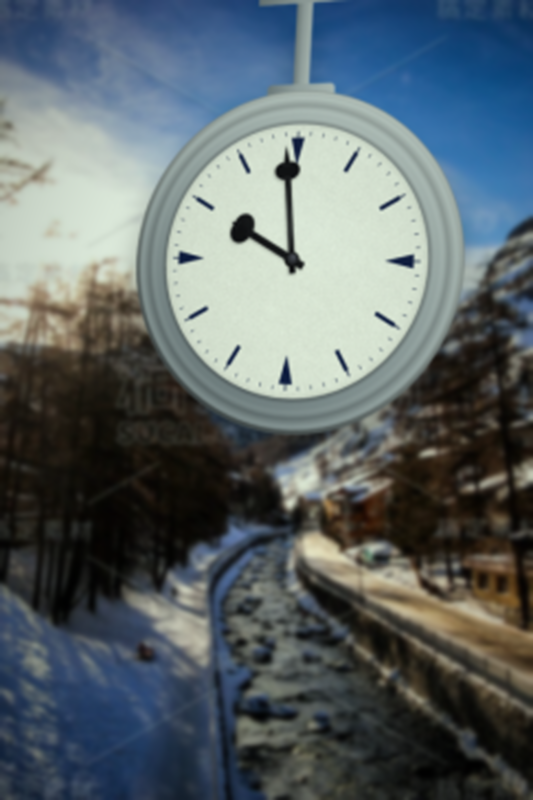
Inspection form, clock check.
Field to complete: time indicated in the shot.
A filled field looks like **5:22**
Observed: **9:59**
